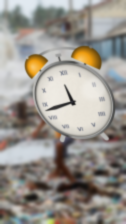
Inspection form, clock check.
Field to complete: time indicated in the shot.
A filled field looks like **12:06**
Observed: **11:43**
